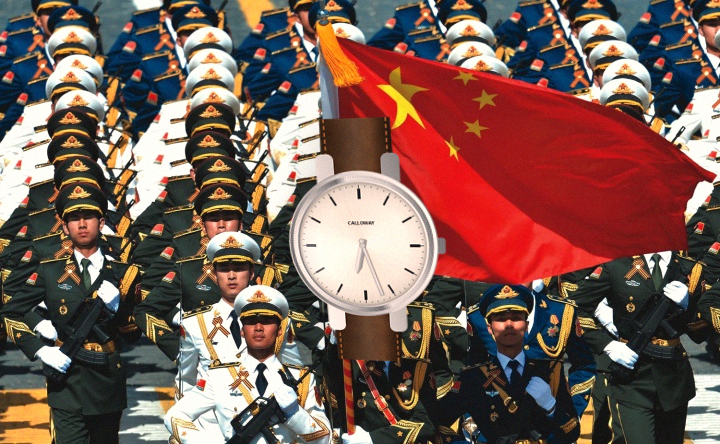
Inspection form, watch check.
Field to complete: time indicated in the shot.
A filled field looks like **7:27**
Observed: **6:27**
